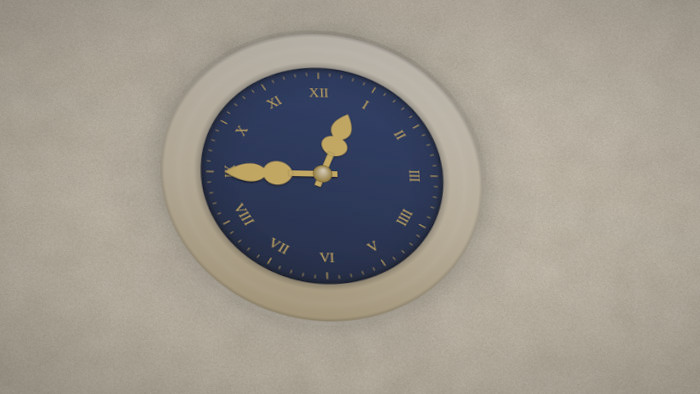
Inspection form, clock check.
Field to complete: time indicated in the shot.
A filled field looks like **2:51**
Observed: **12:45**
